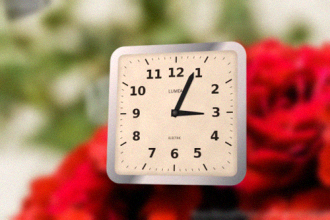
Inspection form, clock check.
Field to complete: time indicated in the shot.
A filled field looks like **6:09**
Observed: **3:04**
